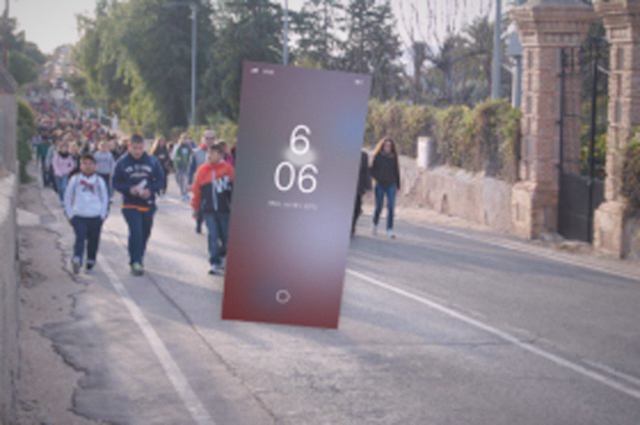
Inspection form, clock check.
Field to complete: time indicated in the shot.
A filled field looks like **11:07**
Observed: **6:06**
